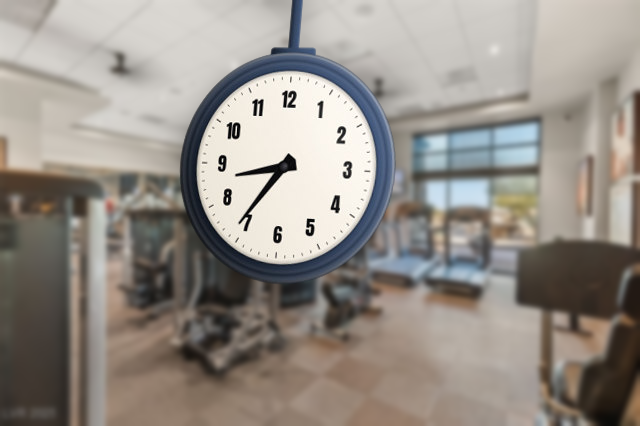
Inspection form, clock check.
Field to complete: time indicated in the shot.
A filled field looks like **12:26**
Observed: **8:36**
